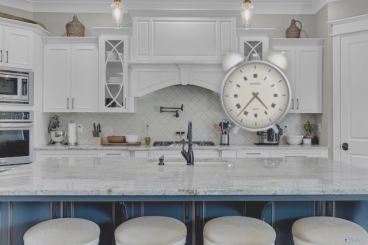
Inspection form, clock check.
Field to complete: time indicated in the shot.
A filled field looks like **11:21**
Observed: **4:37**
